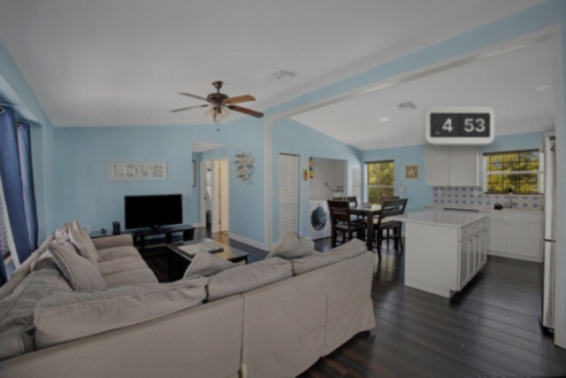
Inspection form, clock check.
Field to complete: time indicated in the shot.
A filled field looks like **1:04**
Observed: **4:53**
